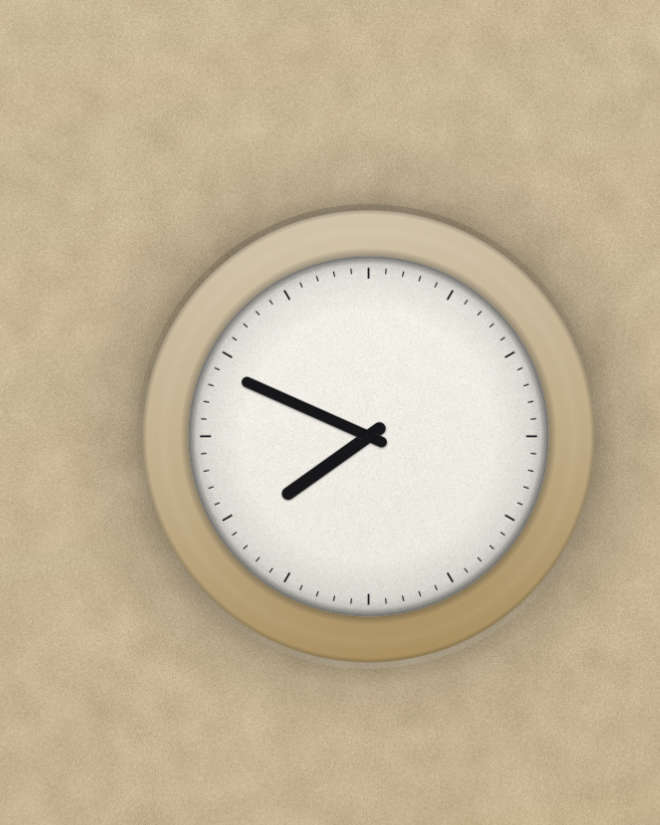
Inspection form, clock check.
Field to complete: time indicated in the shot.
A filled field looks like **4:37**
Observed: **7:49**
